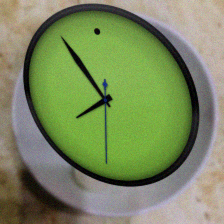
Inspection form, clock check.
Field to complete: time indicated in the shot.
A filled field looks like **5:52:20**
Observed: **7:54:31**
